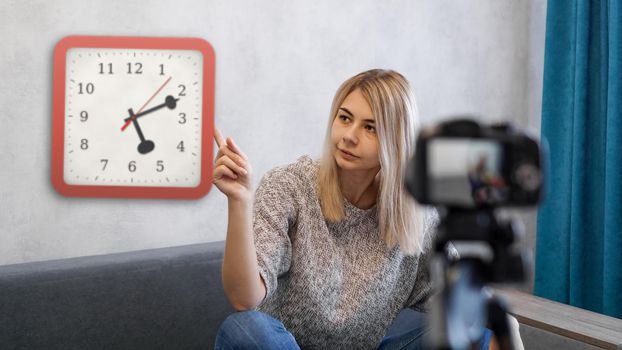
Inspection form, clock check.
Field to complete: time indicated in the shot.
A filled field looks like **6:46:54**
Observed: **5:11:07**
